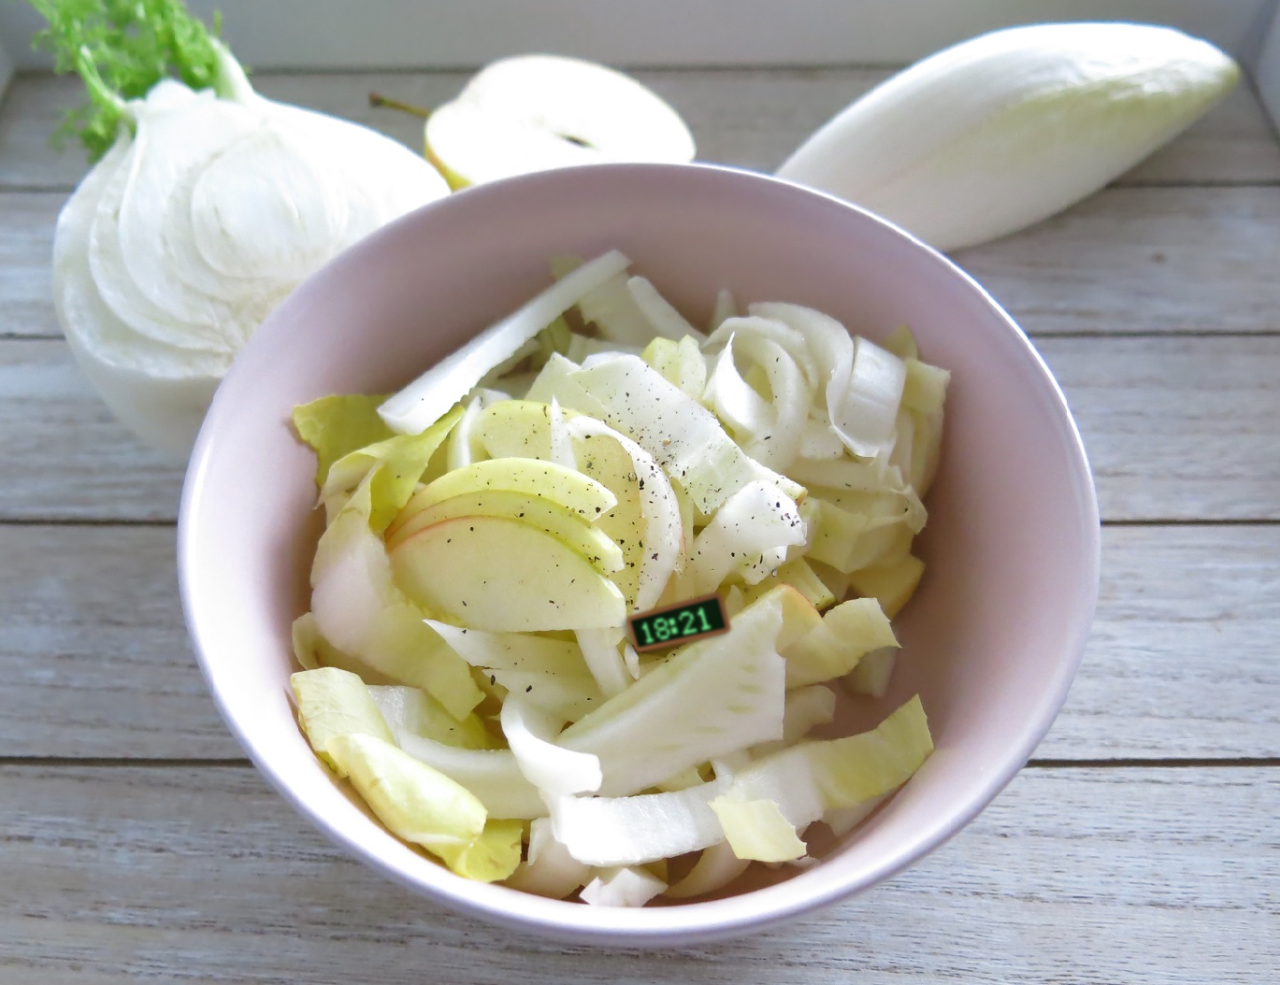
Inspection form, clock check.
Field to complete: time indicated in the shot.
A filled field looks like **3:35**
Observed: **18:21**
